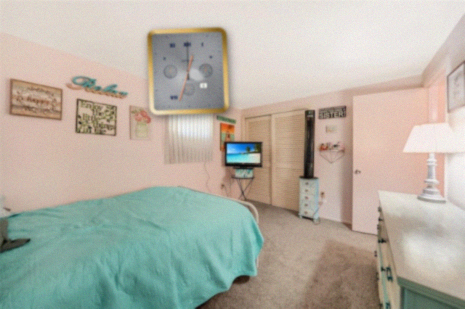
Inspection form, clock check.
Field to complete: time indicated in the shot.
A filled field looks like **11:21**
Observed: **12:33**
